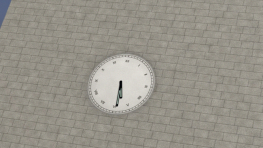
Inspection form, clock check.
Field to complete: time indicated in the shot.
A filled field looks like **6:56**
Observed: **5:29**
